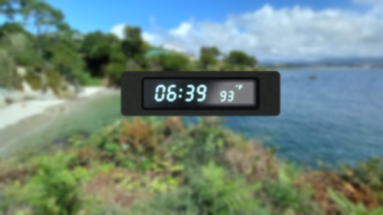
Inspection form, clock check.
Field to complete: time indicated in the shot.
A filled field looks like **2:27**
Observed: **6:39**
